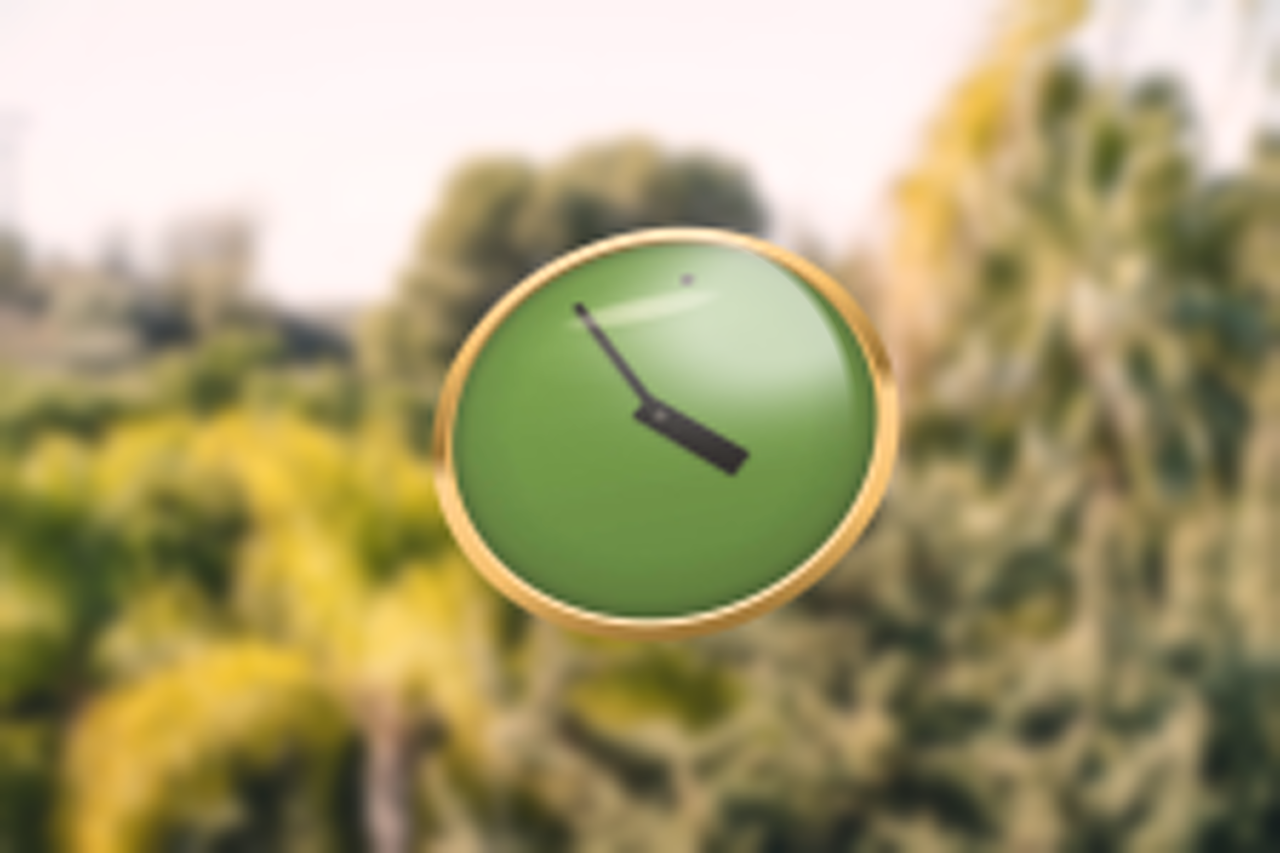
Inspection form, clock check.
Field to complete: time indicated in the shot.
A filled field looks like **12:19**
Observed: **3:53**
